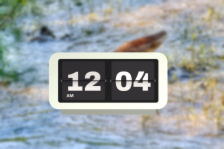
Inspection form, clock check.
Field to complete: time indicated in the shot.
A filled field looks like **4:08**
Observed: **12:04**
